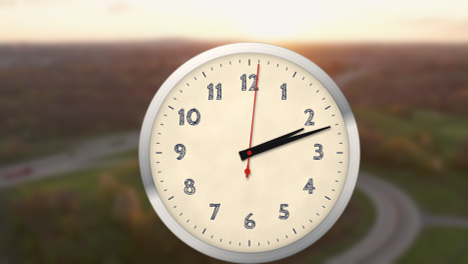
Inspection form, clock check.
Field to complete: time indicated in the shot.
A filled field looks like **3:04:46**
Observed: **2:12:01**
